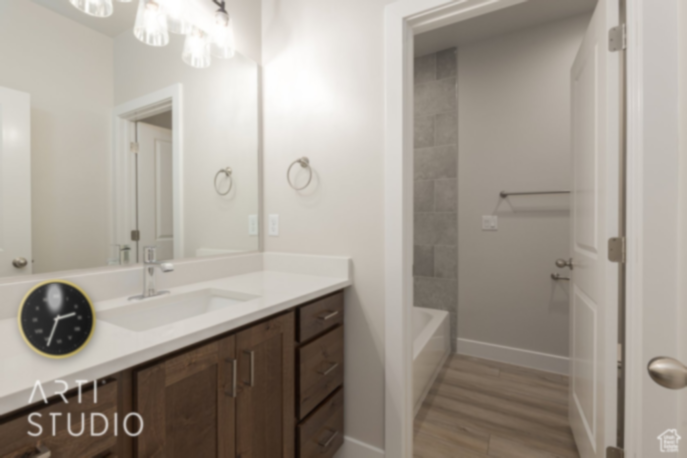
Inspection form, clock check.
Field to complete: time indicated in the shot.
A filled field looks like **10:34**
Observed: **2:34**
